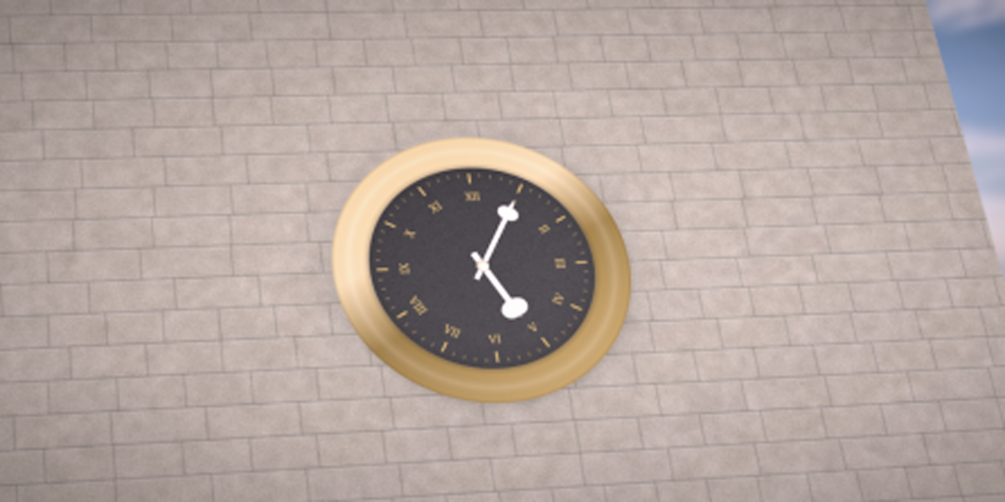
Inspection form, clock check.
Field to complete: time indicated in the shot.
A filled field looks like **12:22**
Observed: **5:05**
